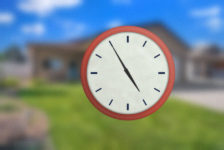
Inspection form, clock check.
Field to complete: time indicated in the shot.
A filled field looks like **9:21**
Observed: **4:55**
